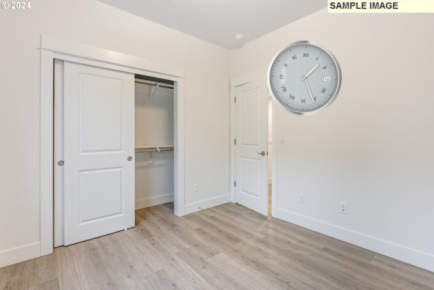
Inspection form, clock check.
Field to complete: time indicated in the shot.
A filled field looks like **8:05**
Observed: **1:26**
